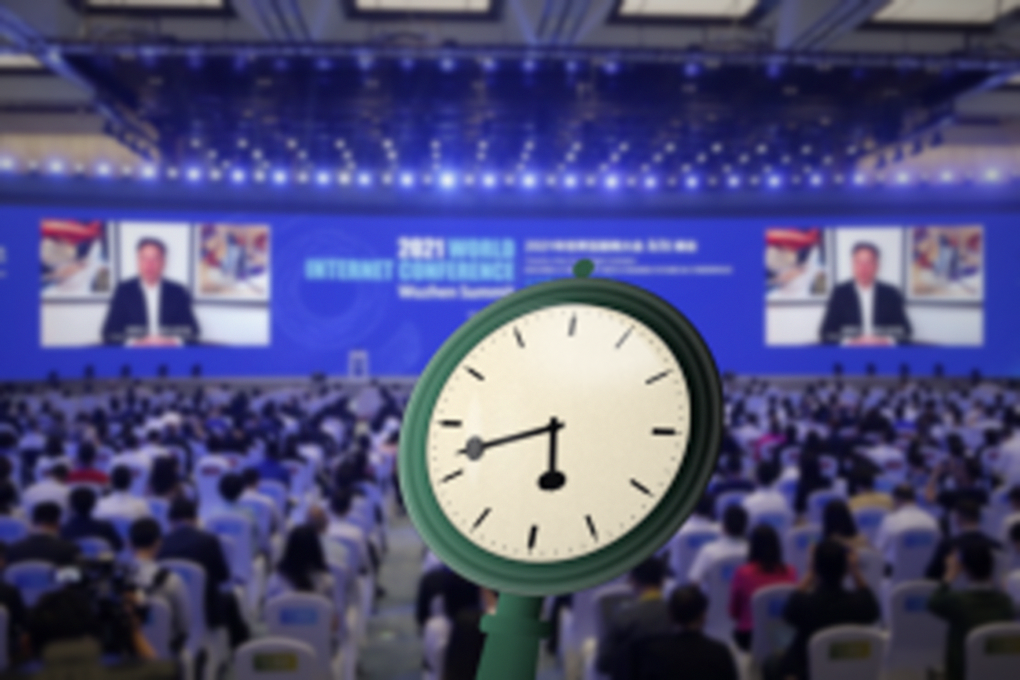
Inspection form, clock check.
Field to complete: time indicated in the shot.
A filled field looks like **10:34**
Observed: **5:42**
